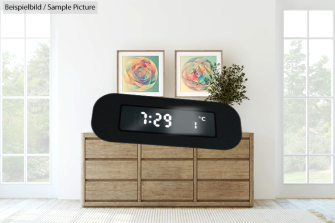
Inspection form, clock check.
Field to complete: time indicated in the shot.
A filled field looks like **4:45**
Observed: **7:29**
